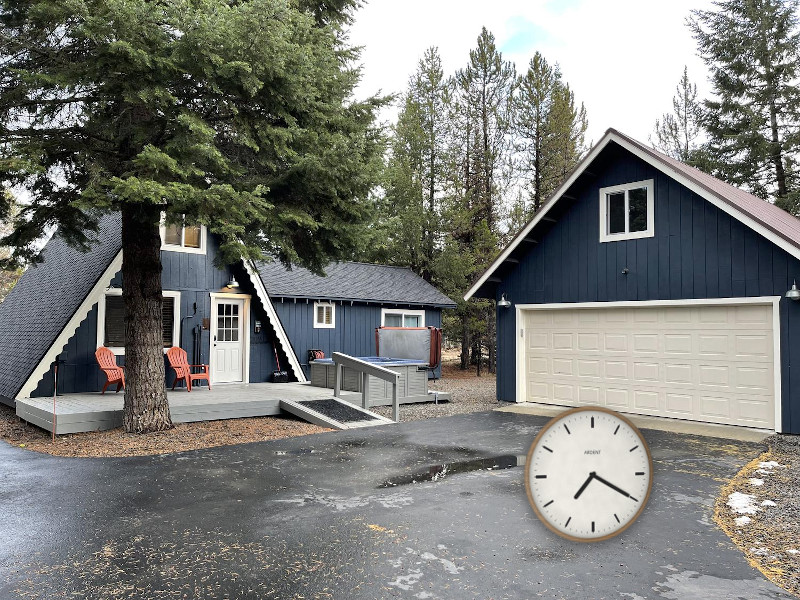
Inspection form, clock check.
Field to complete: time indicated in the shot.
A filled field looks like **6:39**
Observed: **7:20**
